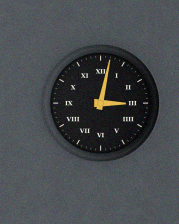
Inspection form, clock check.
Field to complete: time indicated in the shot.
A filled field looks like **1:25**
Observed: **3:02**
